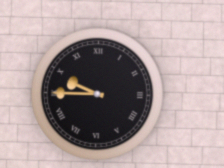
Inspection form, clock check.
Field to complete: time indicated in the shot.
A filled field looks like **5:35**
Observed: **9:45**
